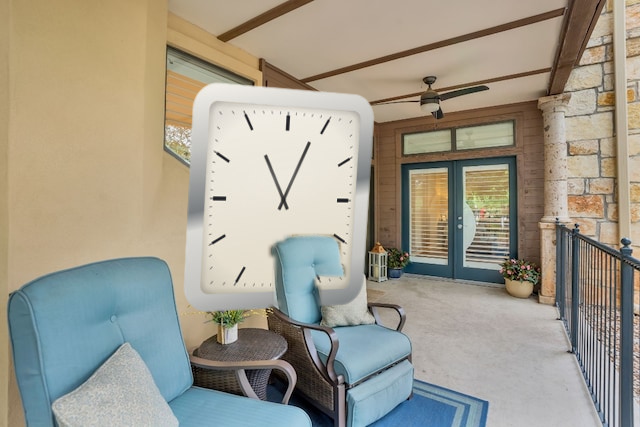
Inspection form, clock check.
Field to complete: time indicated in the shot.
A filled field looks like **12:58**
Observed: **11:04**
